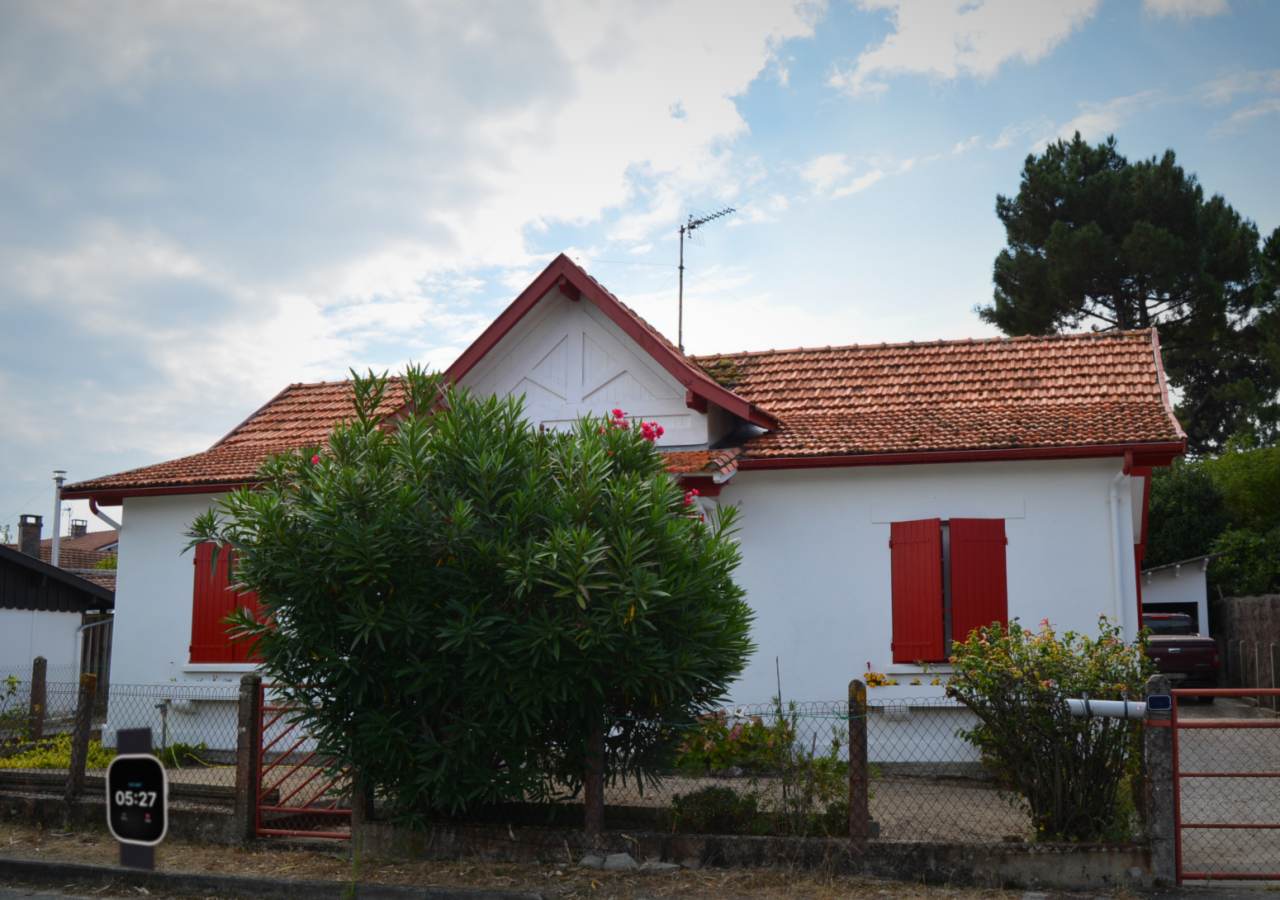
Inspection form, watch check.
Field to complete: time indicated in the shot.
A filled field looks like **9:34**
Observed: **5:27**
